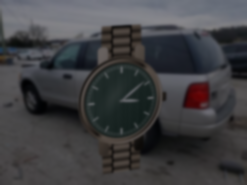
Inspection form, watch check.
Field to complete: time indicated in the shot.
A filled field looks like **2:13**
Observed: **3:09**
